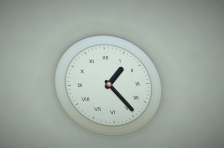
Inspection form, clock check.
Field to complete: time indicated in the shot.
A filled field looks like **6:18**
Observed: **1:24**
